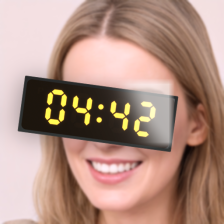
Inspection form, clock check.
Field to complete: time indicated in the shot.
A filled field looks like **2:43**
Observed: **4:42**
